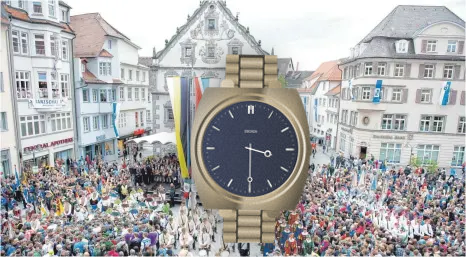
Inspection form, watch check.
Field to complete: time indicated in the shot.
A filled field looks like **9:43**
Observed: **3:30**
